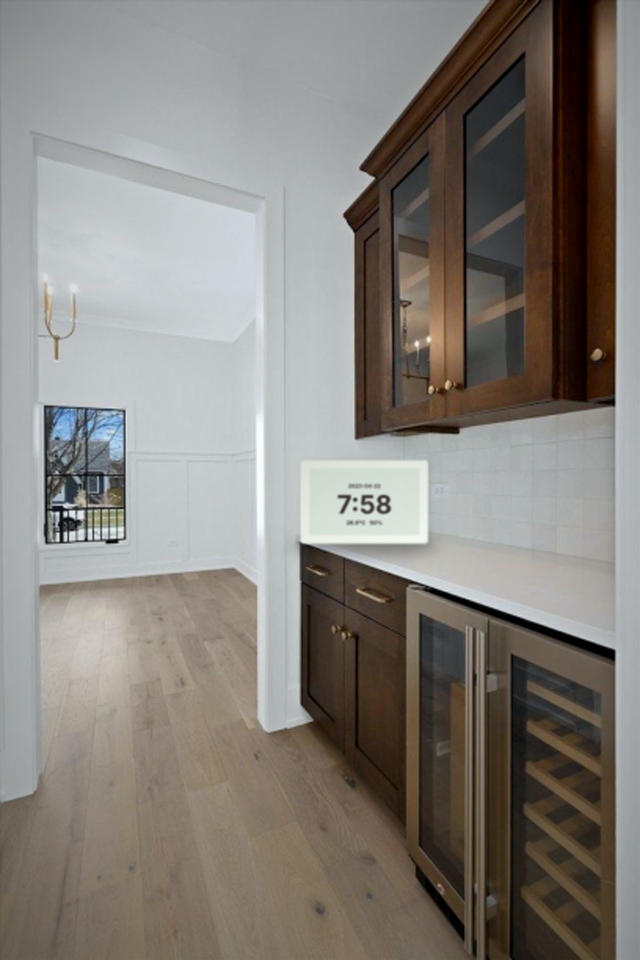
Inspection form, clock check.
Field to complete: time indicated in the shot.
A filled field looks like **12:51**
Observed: **7:58**
